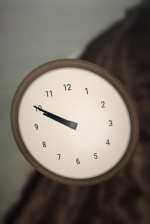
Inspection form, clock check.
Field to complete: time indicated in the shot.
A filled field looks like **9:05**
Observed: **9:50**
